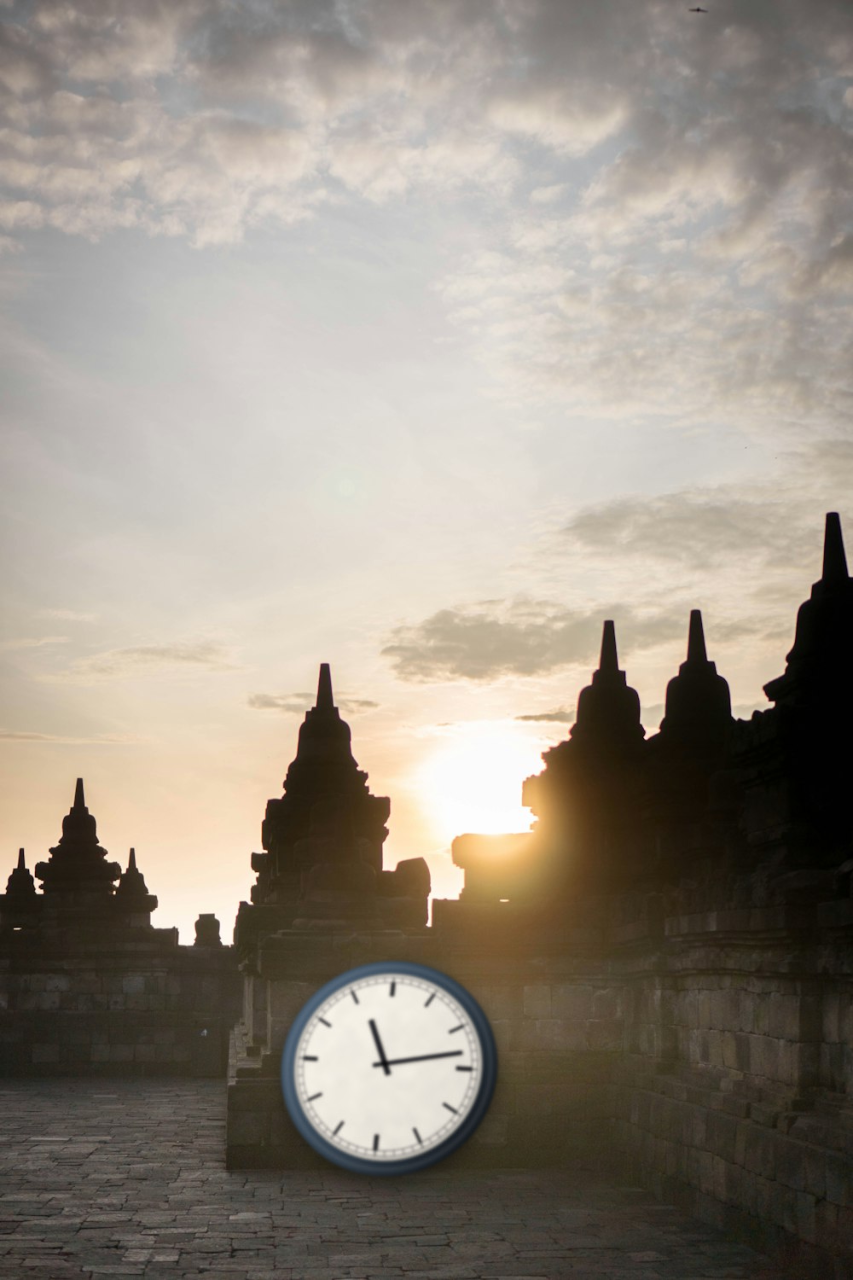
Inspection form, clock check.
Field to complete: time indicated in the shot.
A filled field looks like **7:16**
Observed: **11:13**
